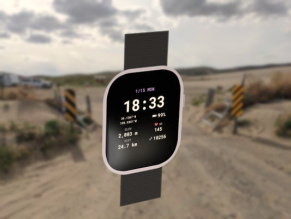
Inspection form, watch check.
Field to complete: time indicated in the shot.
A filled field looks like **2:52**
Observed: **18:33**
